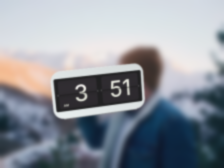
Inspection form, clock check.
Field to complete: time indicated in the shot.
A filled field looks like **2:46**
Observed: **3:51**
